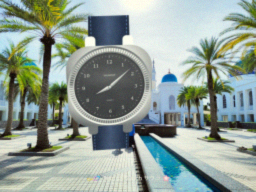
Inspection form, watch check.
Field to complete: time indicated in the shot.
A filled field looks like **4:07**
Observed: **8:08**
